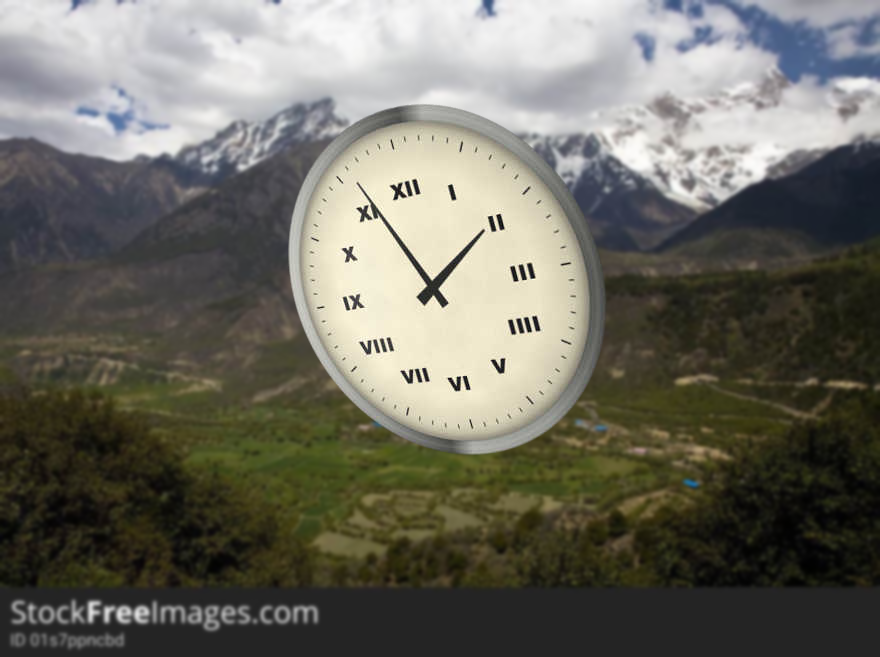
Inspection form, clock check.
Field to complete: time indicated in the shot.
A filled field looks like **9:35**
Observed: **1:56**
